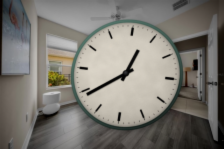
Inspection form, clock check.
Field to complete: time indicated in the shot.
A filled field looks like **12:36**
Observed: **12:39**
